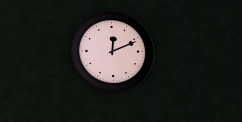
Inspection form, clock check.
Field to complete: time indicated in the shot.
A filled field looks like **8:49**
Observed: **12:11**
